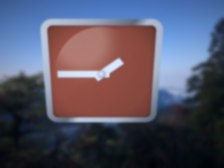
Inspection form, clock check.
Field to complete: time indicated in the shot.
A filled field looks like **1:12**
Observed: **1:45**
